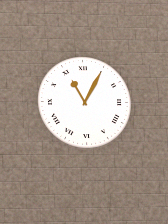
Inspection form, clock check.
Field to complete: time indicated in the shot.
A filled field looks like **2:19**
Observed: **11:05**
